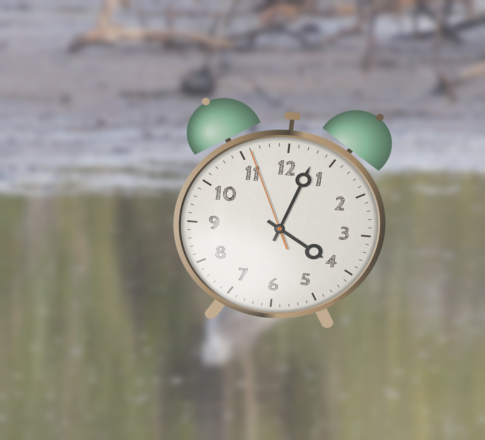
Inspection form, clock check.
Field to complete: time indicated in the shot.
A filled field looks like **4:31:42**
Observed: **4:02:56**
